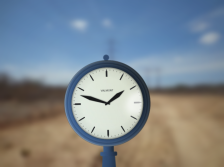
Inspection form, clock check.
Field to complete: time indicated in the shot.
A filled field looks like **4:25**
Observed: **1:48**
